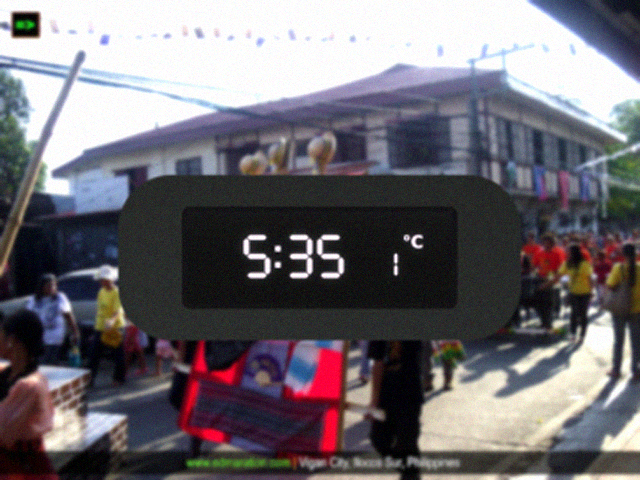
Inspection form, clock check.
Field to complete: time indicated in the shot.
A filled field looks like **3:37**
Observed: **5:35**
